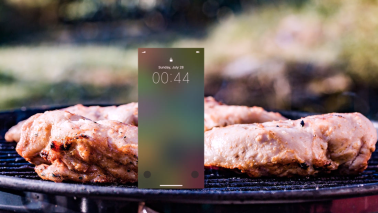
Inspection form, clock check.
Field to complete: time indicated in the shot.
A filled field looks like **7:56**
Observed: **0:44**
